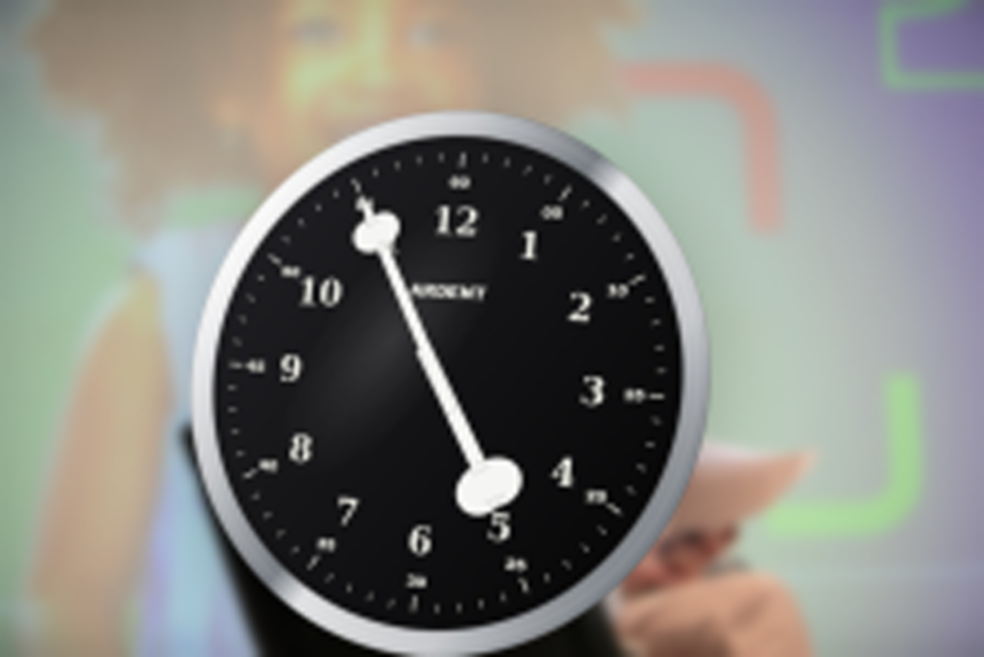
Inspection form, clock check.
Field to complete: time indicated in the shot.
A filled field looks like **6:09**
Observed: **4:55**
